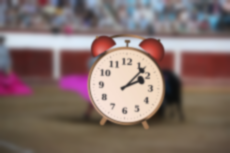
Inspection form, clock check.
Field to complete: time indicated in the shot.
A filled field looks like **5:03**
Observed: **2:07**
